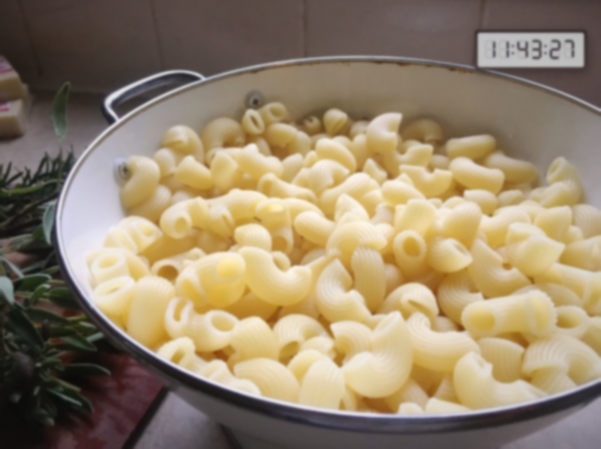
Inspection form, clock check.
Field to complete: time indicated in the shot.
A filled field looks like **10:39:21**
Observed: **11:43:27**
